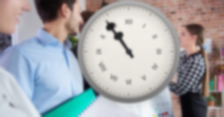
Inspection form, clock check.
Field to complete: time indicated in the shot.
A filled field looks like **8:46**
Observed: **10:54**
